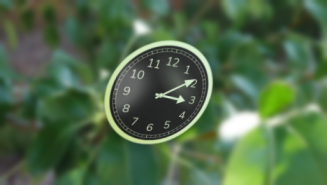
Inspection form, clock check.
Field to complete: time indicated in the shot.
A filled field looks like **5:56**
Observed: **3:09**
